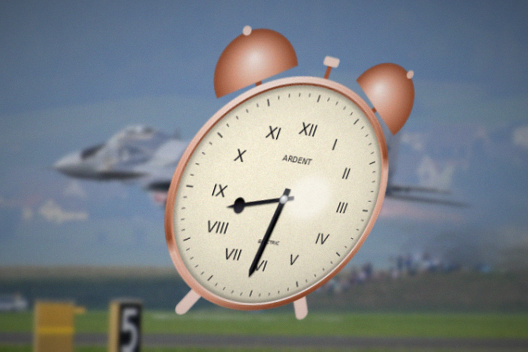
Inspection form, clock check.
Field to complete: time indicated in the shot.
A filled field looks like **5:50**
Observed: **8:31**
